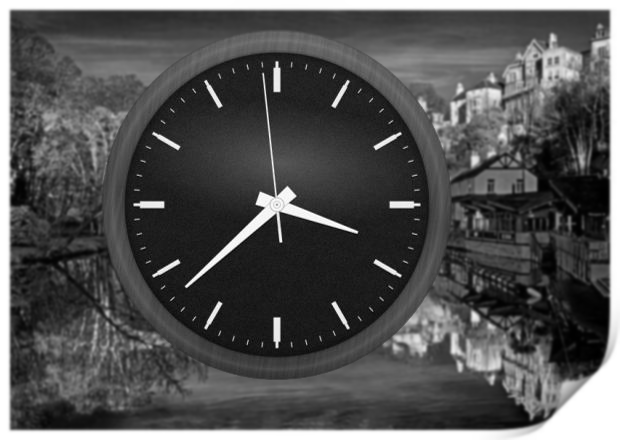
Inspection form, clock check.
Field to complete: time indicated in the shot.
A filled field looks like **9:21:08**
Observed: **3:37:59**
